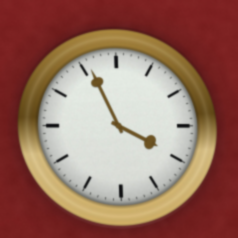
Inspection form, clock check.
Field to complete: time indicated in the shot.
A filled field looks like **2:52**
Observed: **3:56**
